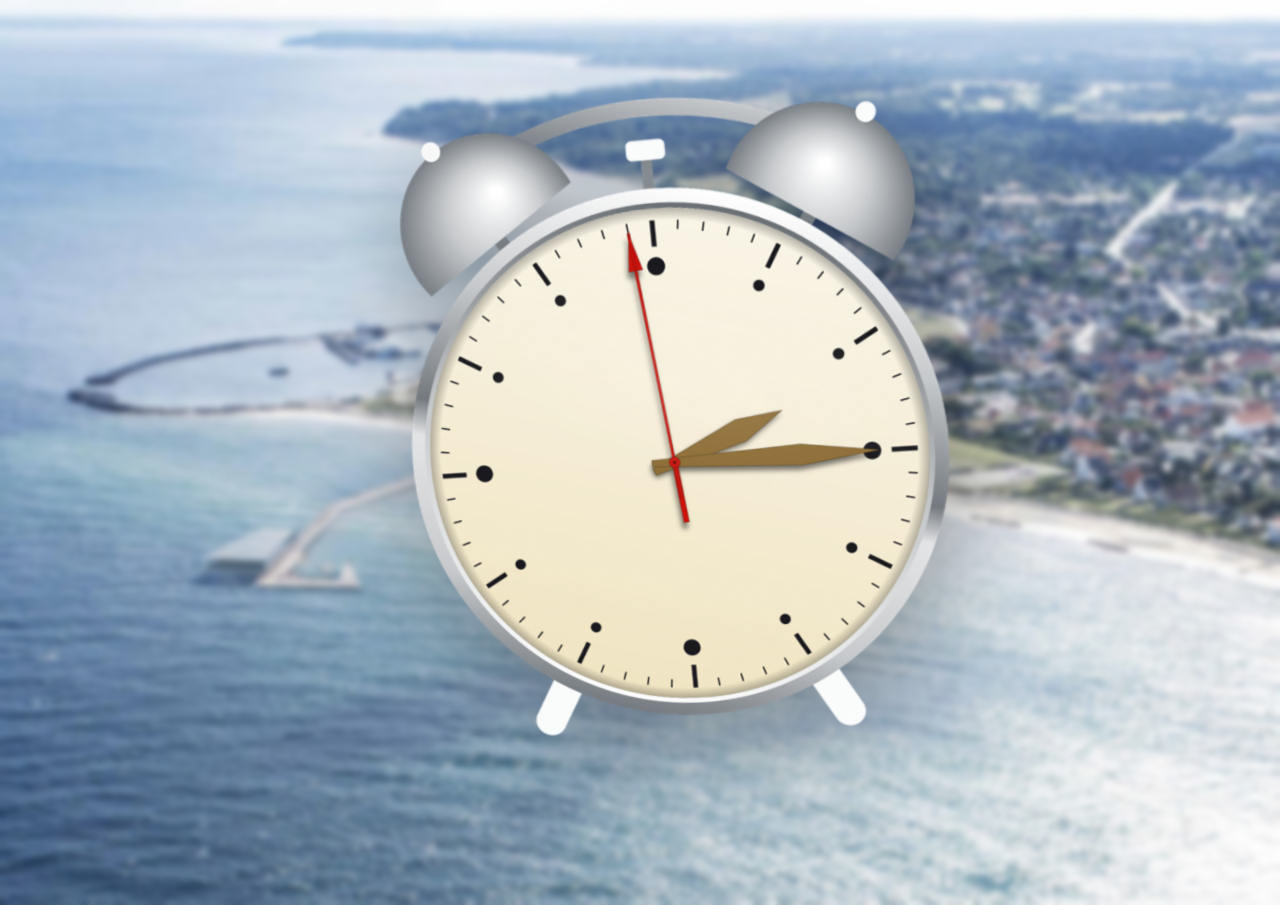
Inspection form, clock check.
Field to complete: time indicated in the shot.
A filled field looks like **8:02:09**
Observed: **2:14:59**
